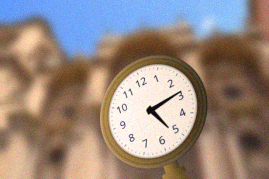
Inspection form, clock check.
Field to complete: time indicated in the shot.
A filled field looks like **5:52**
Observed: **5:14**
